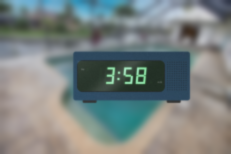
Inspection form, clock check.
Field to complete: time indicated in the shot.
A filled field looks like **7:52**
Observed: **3:58**
